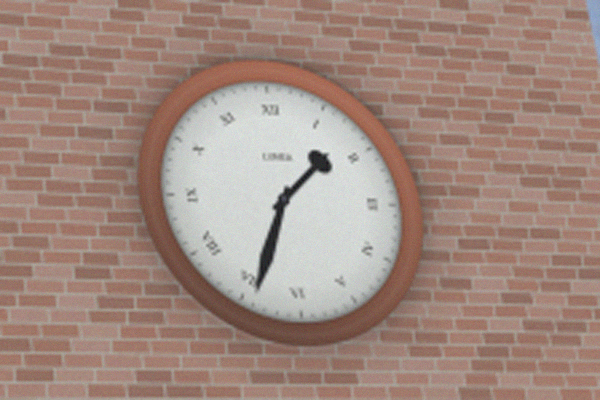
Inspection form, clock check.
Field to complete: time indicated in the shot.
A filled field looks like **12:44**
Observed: **1:34**
